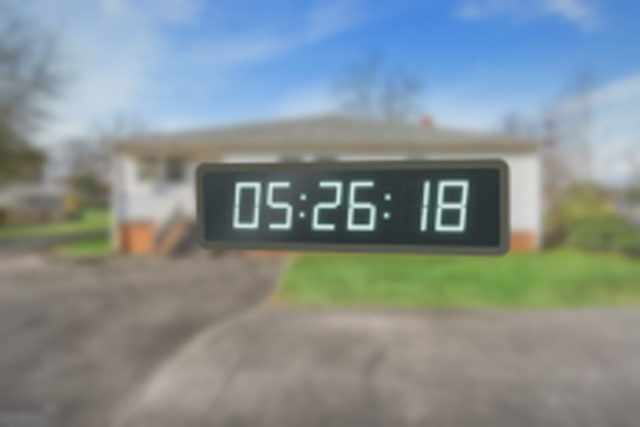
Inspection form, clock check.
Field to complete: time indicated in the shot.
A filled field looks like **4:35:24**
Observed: **5:26:18**
